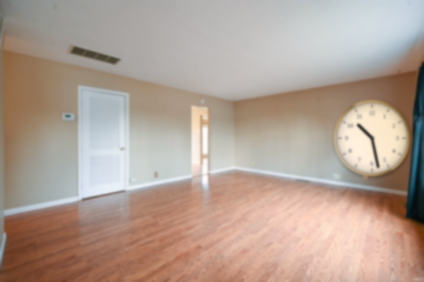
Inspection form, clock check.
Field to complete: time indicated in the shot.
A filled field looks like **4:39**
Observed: **10:28**
